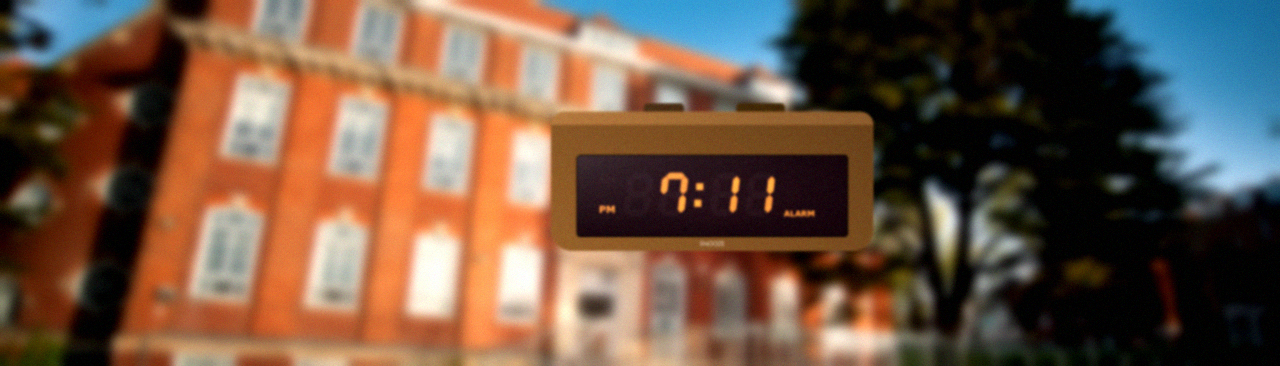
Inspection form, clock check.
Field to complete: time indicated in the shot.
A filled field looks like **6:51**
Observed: **7:11**
